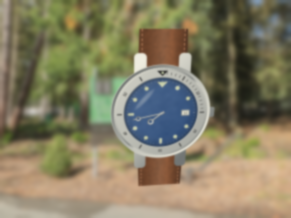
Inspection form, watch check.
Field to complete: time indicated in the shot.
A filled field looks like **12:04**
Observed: **7:43**
